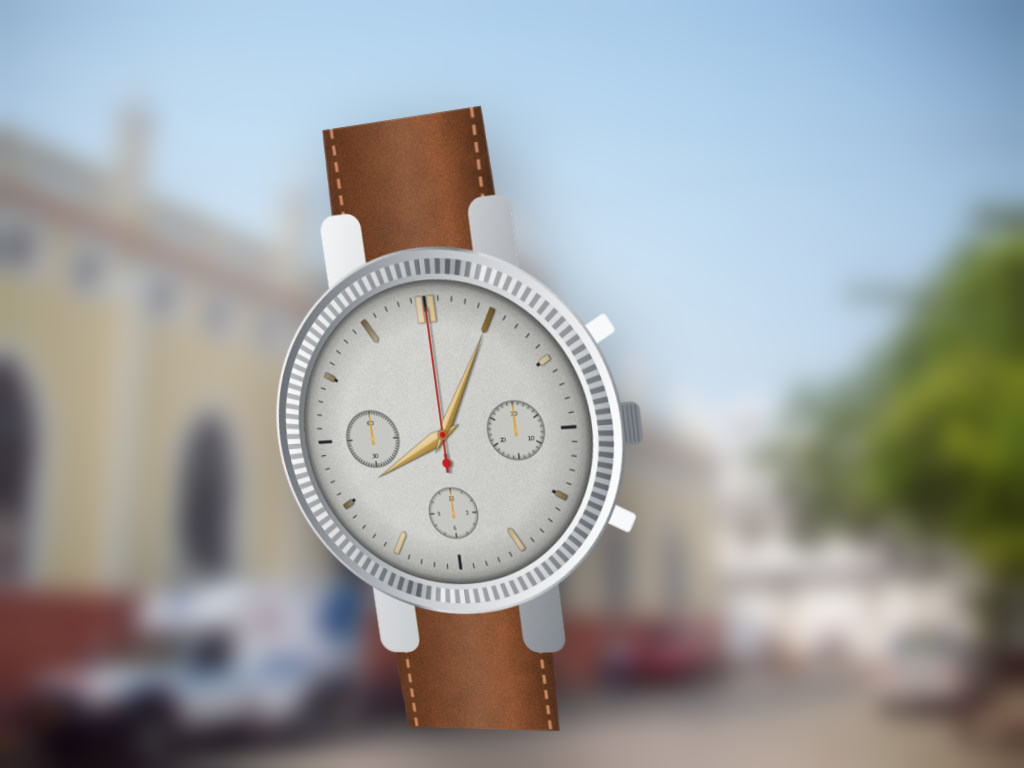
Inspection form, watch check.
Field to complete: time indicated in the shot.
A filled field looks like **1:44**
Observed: **8:05**
